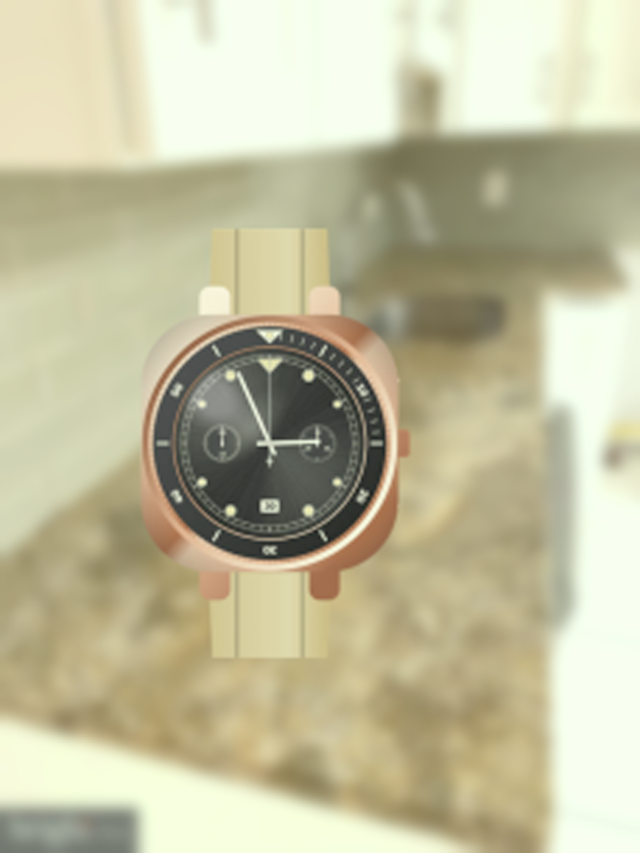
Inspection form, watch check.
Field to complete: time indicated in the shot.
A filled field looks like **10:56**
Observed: **2:56**
